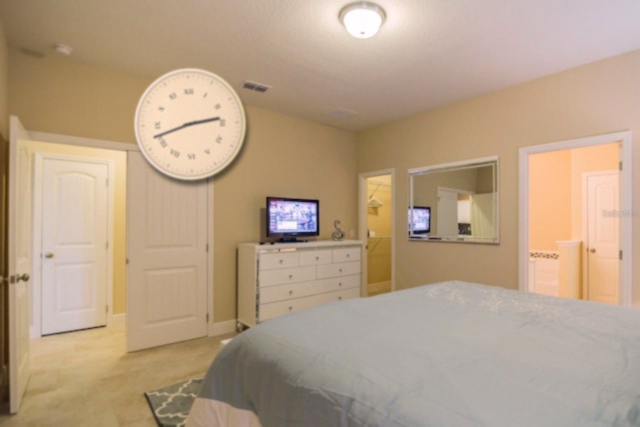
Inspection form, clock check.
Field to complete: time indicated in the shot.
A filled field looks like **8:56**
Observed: **2:42**
